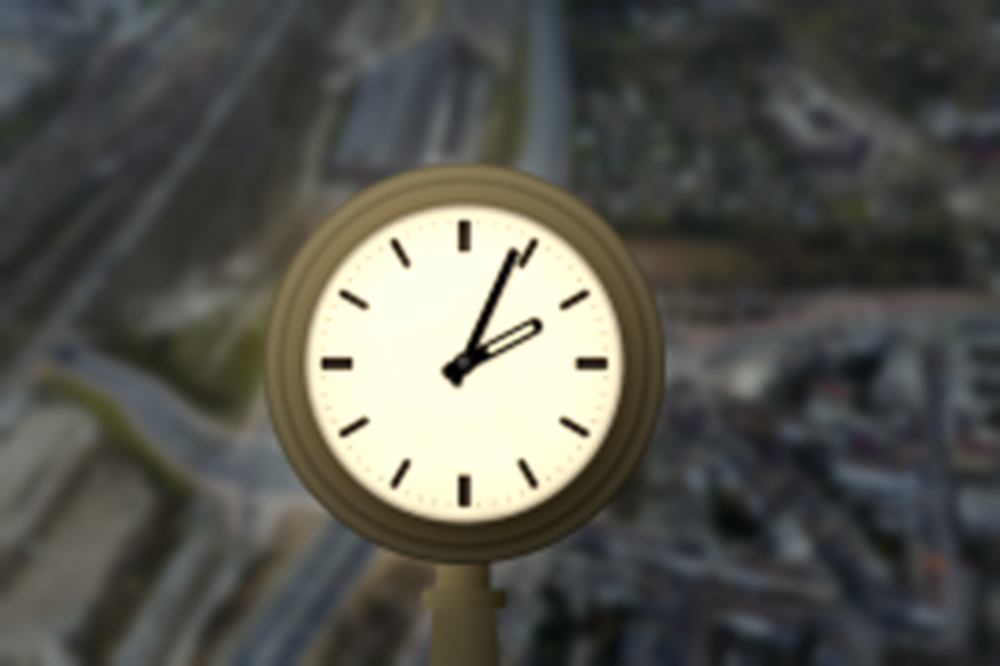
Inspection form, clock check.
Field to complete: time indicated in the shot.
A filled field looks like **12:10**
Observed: **2:04**
